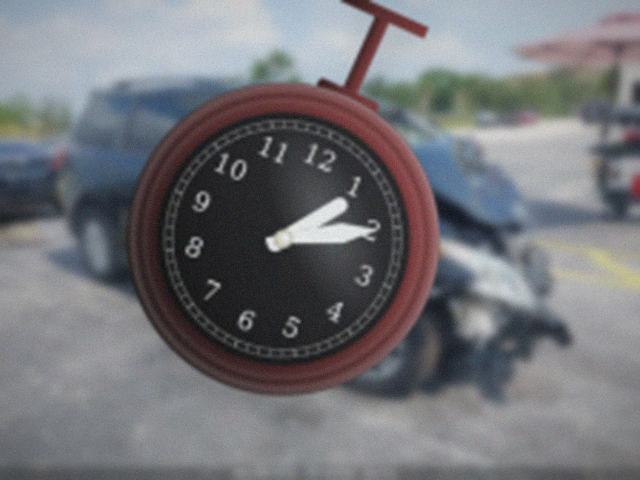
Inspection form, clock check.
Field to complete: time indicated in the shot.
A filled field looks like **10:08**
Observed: **1:10**
